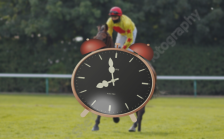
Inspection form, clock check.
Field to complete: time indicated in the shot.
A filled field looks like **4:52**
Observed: **7:58**
